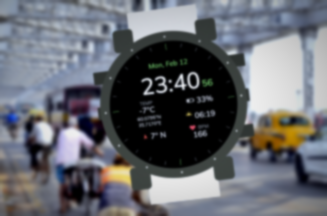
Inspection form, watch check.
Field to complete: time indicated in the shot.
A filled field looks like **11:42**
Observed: **23:40**
